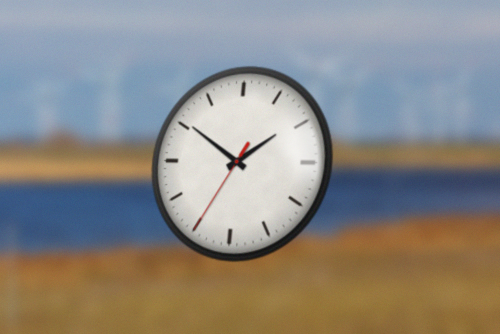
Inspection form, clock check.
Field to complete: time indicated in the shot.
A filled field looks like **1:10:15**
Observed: **1:50:35**
